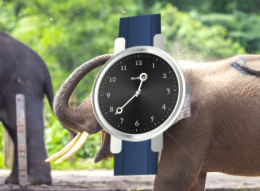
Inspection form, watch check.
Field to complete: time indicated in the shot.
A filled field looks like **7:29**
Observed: **12:38**
